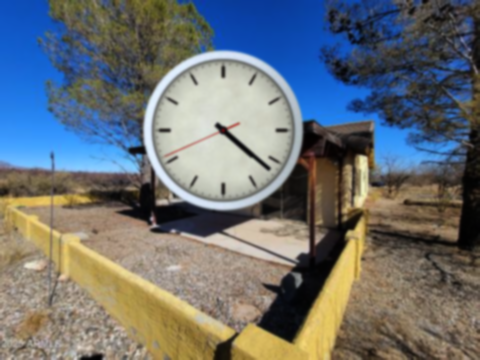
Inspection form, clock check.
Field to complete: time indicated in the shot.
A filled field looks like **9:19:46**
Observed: **4:21:41**
